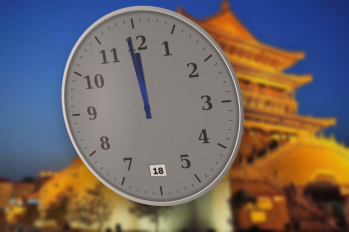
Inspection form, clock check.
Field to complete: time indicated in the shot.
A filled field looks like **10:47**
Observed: **11:59**
